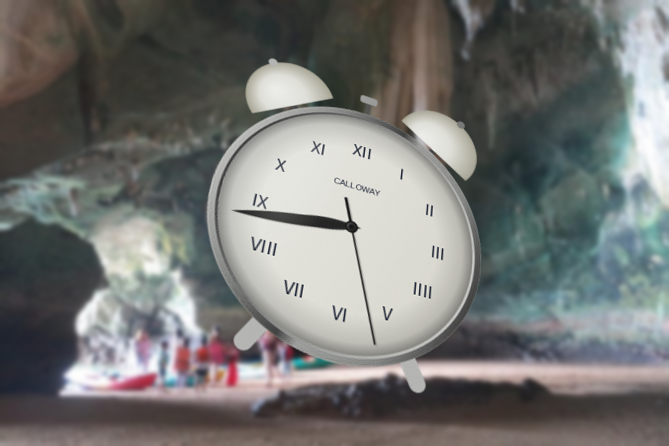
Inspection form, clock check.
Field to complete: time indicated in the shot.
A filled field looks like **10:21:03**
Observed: **8:43:27**
